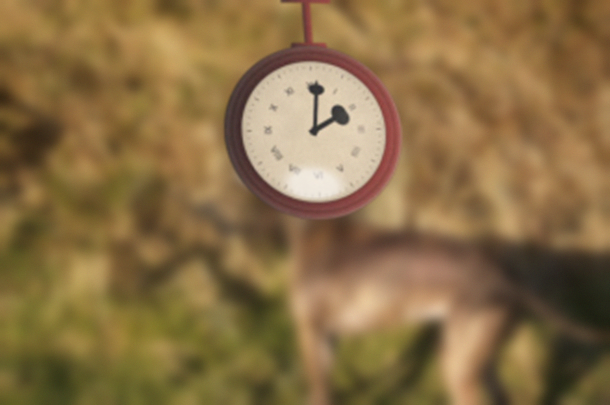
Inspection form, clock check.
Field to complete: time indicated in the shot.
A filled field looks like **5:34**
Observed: **2:01**
